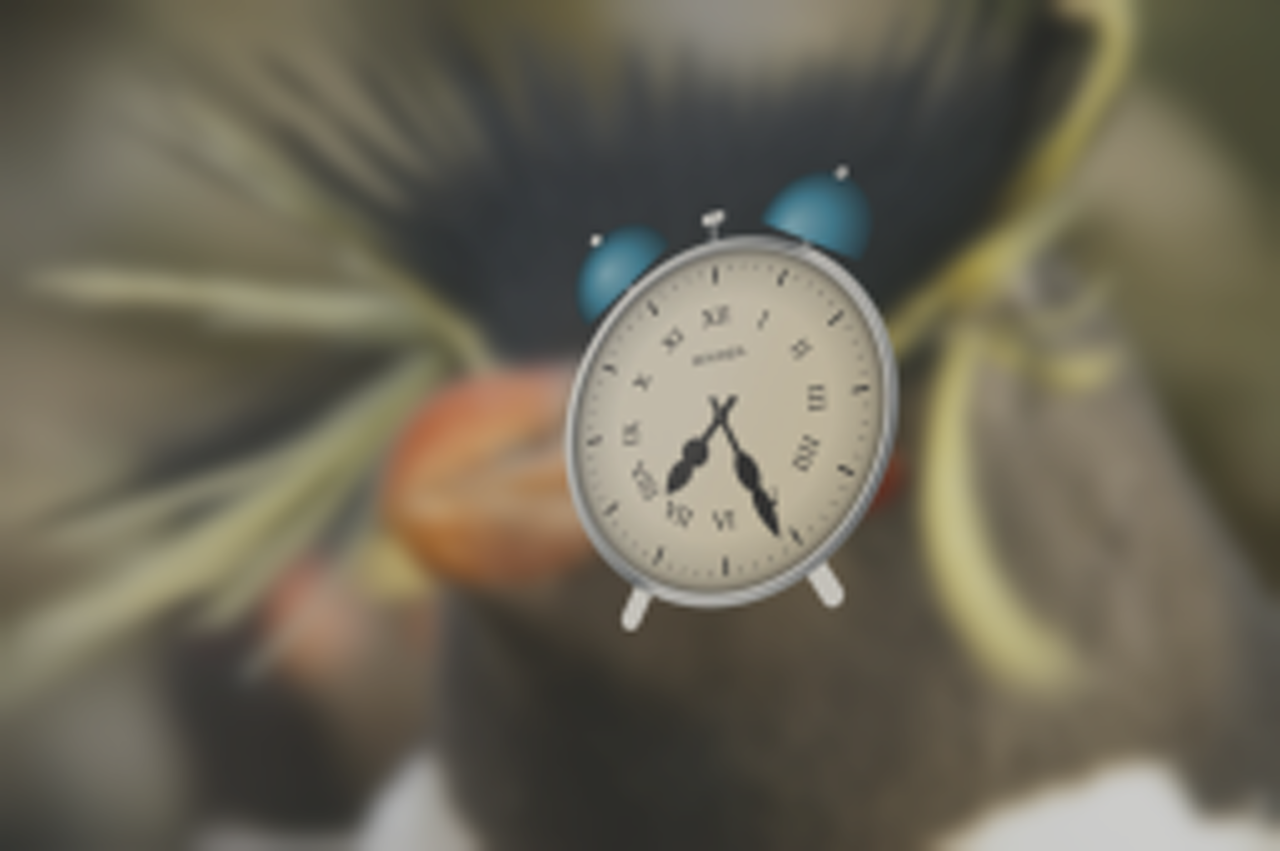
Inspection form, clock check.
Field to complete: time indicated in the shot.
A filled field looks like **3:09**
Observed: **7:26**
